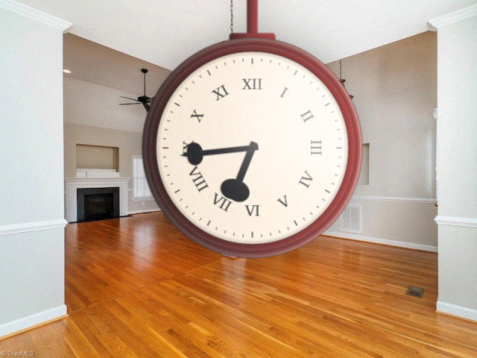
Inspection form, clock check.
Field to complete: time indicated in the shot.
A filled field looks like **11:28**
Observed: **6:44**
